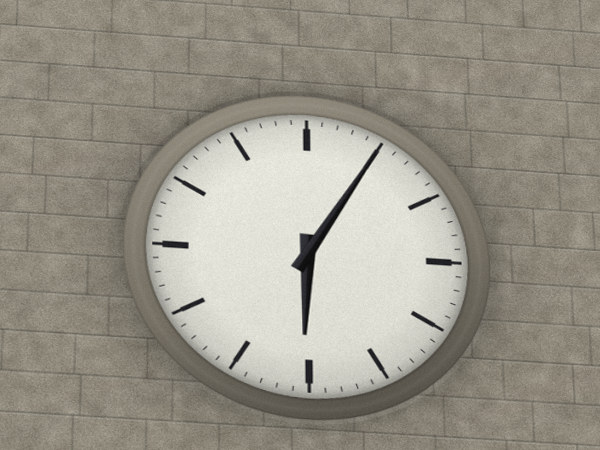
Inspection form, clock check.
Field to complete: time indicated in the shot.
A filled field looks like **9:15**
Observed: **6:05**
